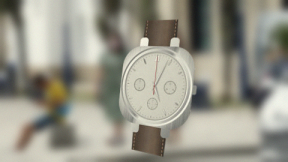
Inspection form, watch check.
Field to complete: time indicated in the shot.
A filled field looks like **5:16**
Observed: **5:04**
